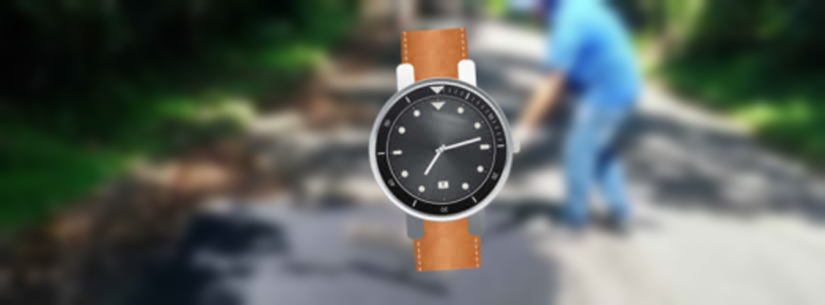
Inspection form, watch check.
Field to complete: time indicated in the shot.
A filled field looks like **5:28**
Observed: **7:13**
